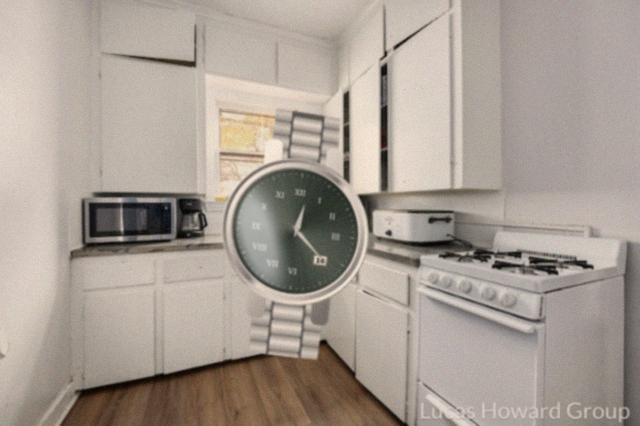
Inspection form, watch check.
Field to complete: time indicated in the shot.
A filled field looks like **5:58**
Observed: **12:22**
